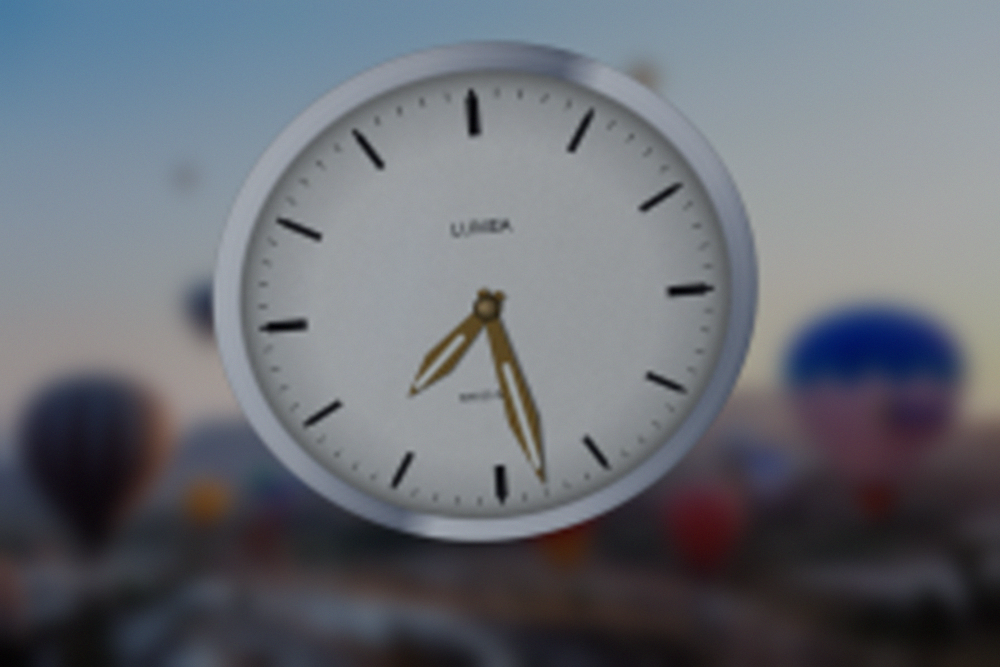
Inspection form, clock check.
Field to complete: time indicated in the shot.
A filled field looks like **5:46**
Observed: **7:28**
